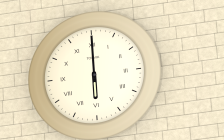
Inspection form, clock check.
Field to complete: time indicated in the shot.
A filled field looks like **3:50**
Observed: **6:00**
